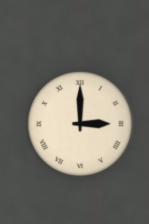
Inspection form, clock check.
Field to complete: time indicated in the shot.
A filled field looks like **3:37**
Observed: **3:00**
